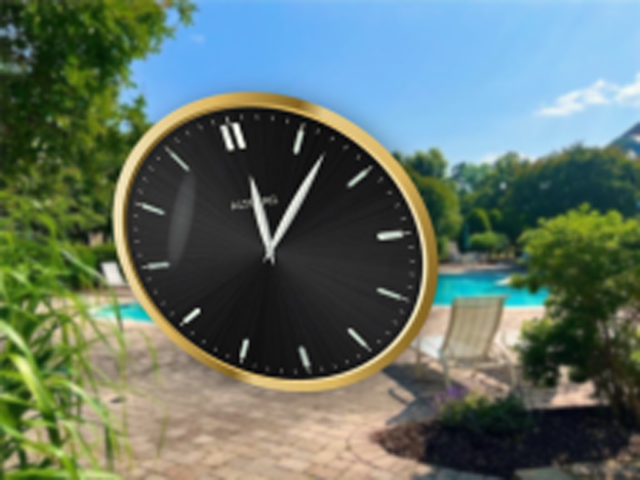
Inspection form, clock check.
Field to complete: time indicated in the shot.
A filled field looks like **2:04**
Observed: **12:07**
